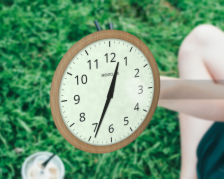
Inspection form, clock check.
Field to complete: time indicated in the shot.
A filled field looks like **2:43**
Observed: **12:34**
